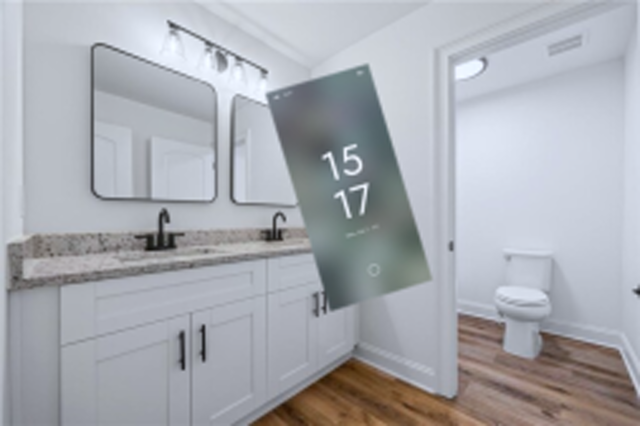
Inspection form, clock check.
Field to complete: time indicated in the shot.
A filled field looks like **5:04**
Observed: **15:17**
